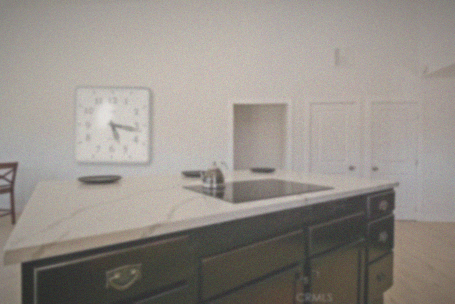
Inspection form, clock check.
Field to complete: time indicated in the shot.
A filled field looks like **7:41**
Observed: **5:17**
